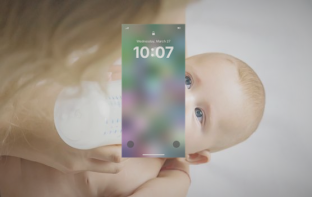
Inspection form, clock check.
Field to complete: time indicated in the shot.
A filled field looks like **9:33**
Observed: **10:07**
